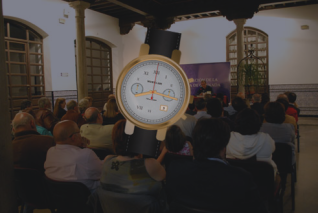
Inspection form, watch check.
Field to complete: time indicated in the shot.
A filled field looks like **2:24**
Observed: **8:16**
